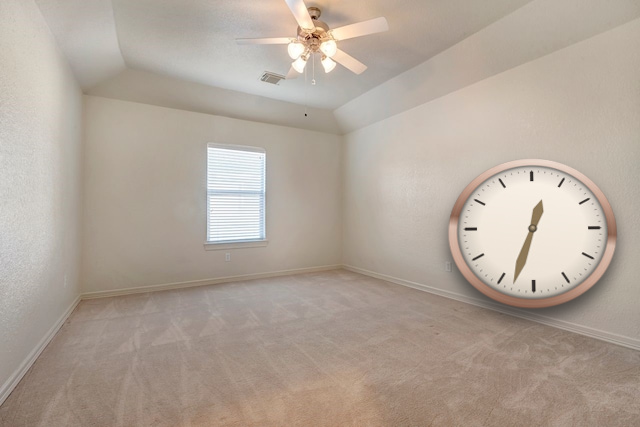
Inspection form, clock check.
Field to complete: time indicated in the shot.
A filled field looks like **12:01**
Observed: **12:33**
